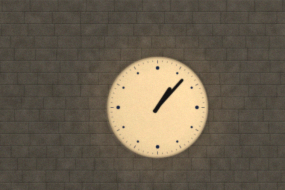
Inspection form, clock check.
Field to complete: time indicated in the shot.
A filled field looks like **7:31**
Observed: **1:07**
